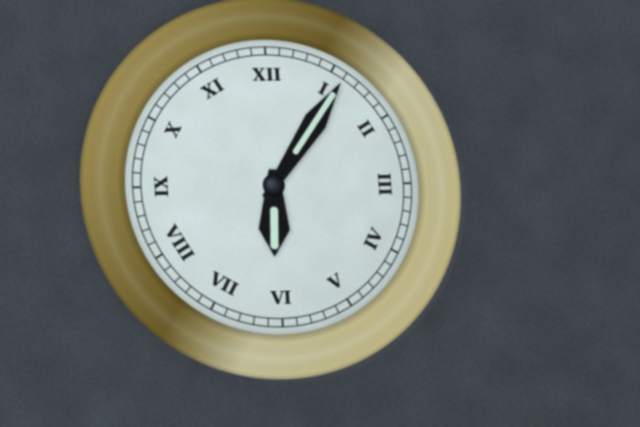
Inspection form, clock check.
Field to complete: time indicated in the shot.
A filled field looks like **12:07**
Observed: **6:06**
